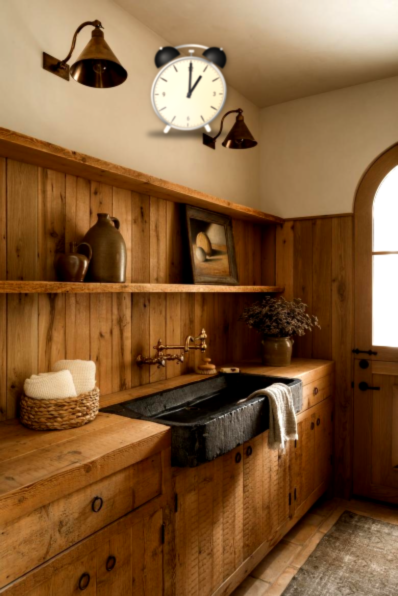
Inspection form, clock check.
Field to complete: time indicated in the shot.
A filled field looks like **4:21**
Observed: **1:00**
